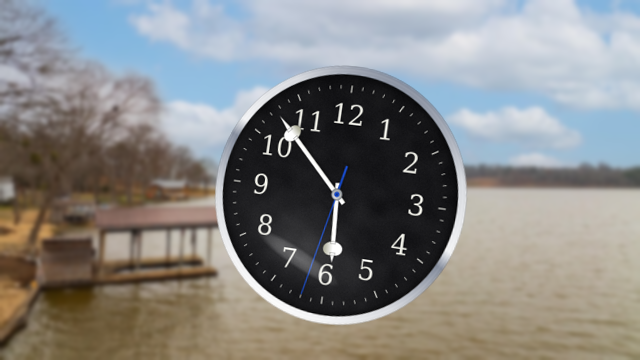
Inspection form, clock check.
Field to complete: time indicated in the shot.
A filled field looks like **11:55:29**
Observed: **5:52:32**
